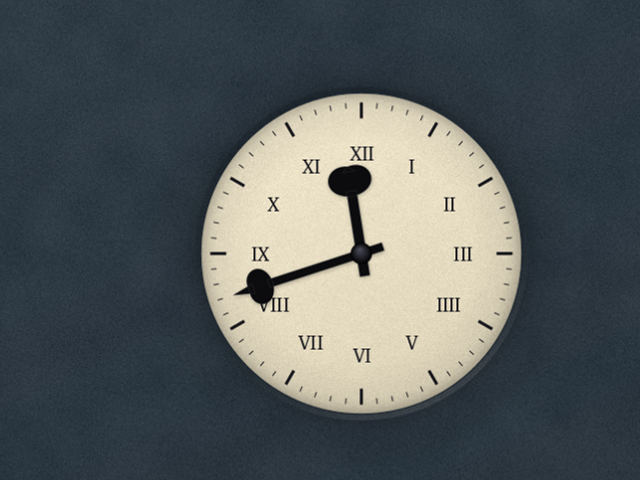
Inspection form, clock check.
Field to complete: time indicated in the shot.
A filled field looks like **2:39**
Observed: **11:42**
